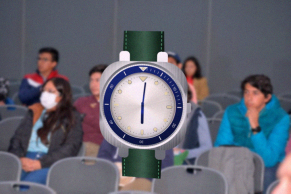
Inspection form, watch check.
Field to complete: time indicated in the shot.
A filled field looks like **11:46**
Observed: **6:01**
